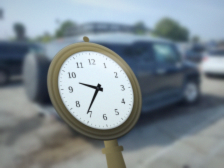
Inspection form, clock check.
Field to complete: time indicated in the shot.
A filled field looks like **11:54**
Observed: **9:36**
